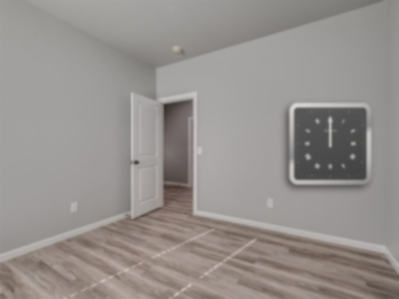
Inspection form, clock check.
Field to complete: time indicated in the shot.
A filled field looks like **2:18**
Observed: **12:00**
